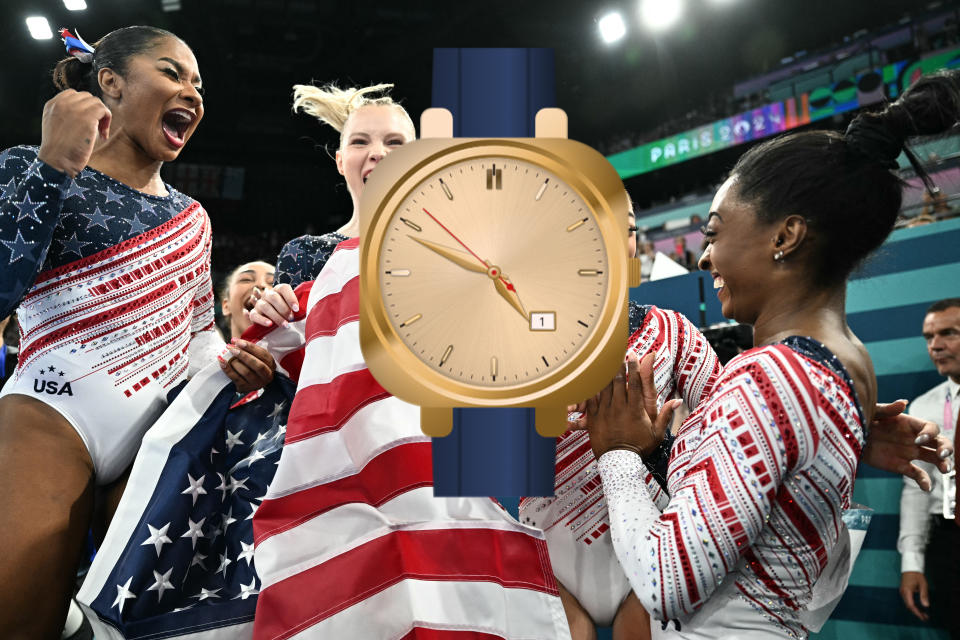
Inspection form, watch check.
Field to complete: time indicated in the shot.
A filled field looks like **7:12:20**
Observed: **4:48:52**
